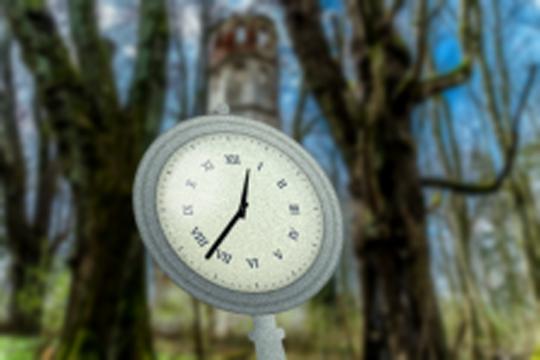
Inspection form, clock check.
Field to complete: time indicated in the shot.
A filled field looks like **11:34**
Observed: **12:37**
